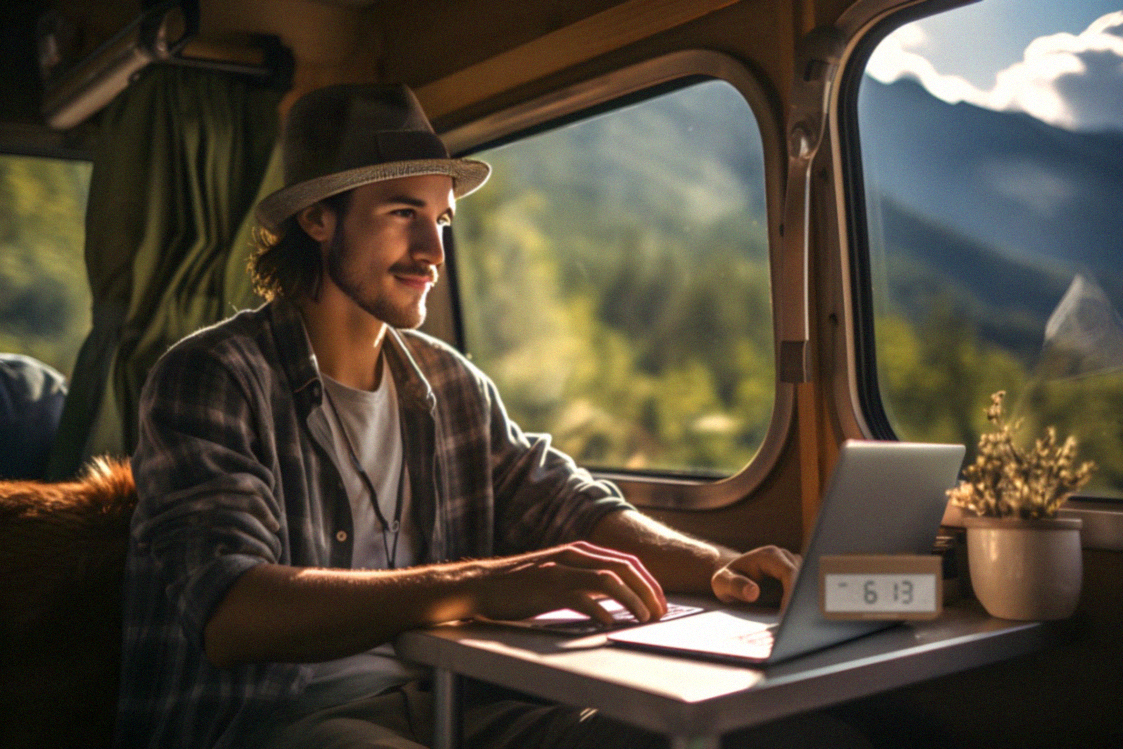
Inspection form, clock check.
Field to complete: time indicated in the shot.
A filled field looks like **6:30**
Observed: **6:13**
